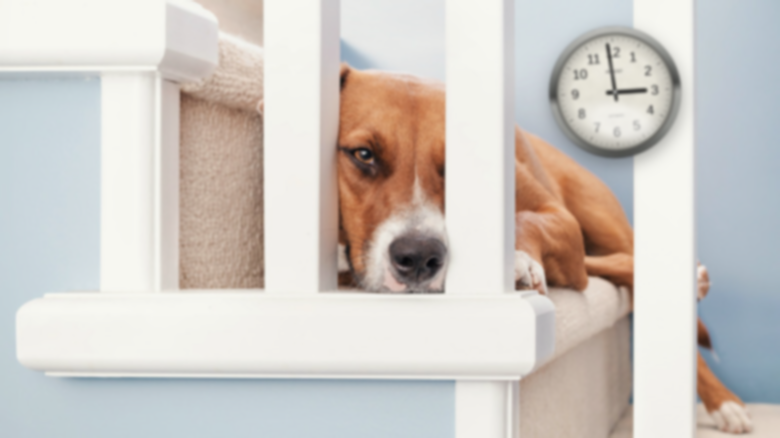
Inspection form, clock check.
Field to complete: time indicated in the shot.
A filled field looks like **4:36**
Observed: **2:59**
